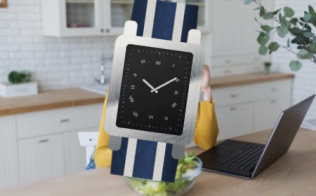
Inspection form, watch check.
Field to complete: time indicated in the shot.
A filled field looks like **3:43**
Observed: **10:09**
